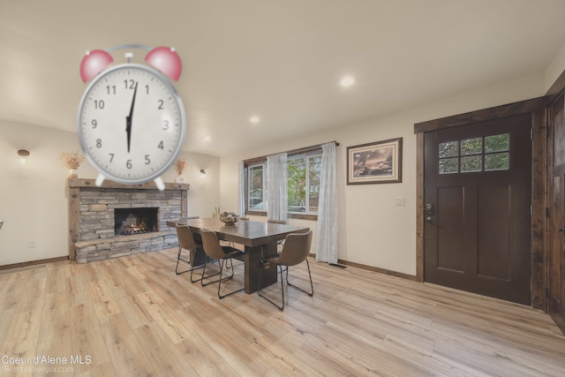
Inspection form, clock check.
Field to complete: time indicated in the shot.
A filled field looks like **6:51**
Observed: **6:02**
